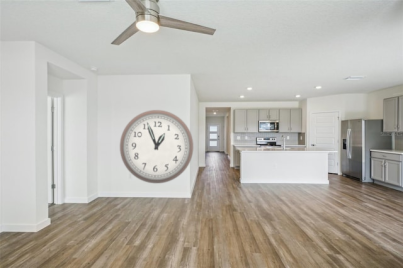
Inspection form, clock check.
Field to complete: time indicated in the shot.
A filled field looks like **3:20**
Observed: **12:56**
